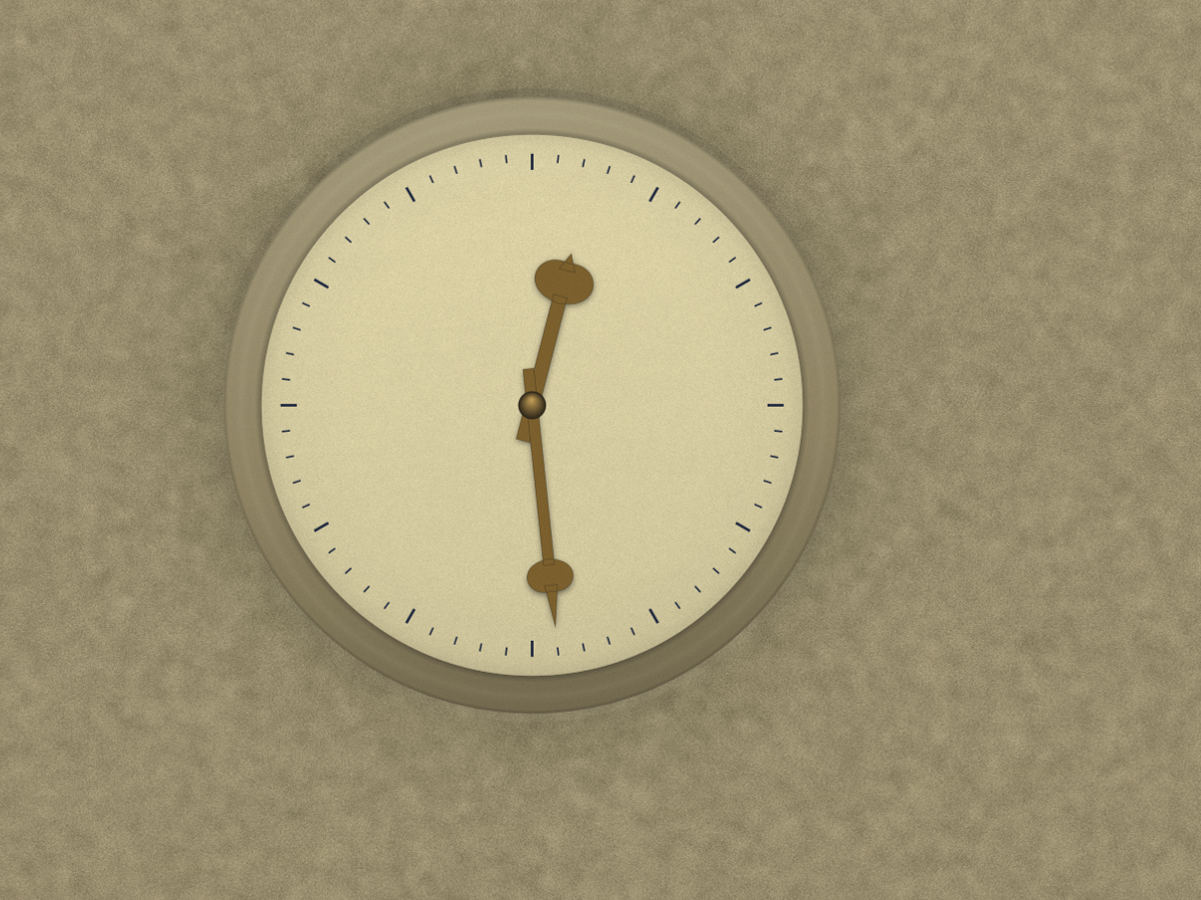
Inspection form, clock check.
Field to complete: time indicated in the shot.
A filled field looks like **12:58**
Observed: **12:29**
